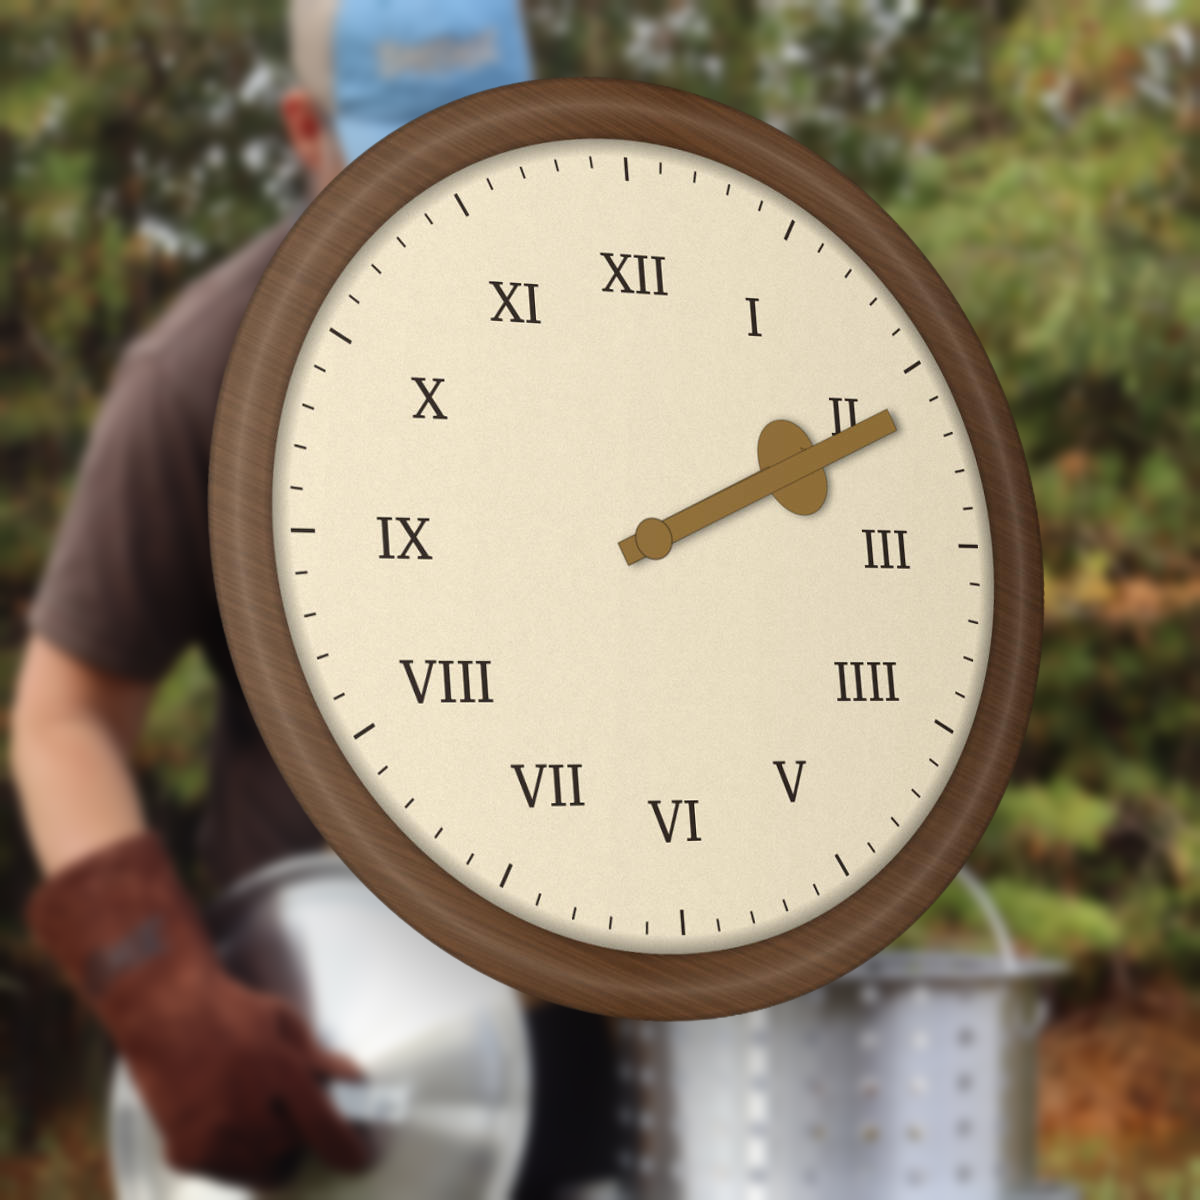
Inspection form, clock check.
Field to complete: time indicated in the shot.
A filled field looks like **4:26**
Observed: **2:11**
